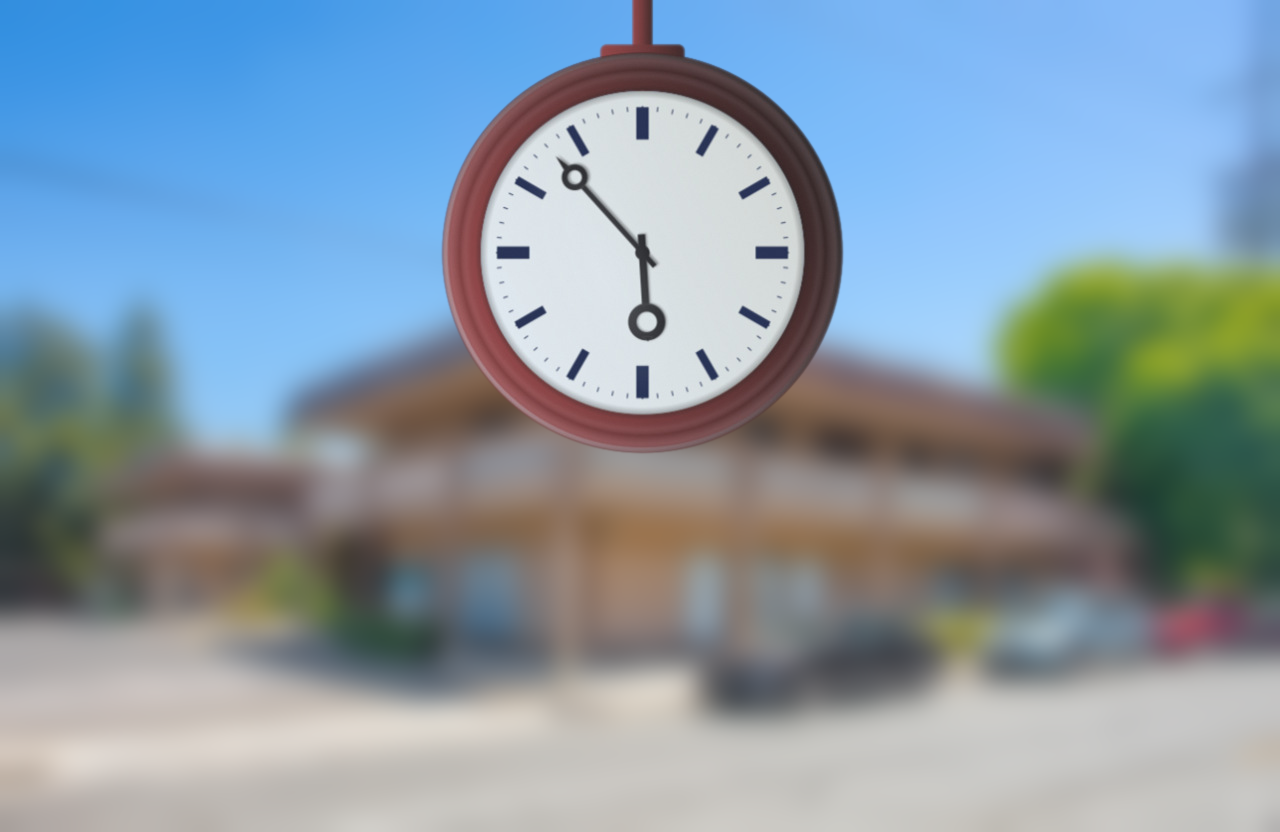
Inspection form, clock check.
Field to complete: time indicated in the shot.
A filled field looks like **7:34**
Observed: **5:53**
